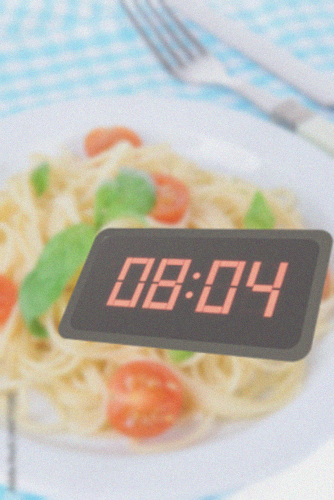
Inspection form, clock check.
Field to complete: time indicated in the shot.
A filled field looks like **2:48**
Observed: **8:04**
